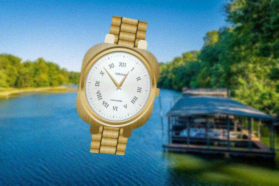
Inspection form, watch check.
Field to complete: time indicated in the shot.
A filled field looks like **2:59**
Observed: **12:52**
